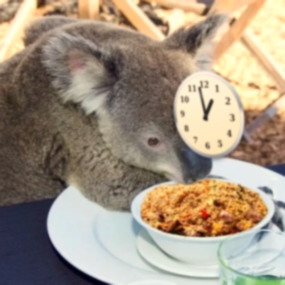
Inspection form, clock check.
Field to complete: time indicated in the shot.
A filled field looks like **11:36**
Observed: **12:58**
